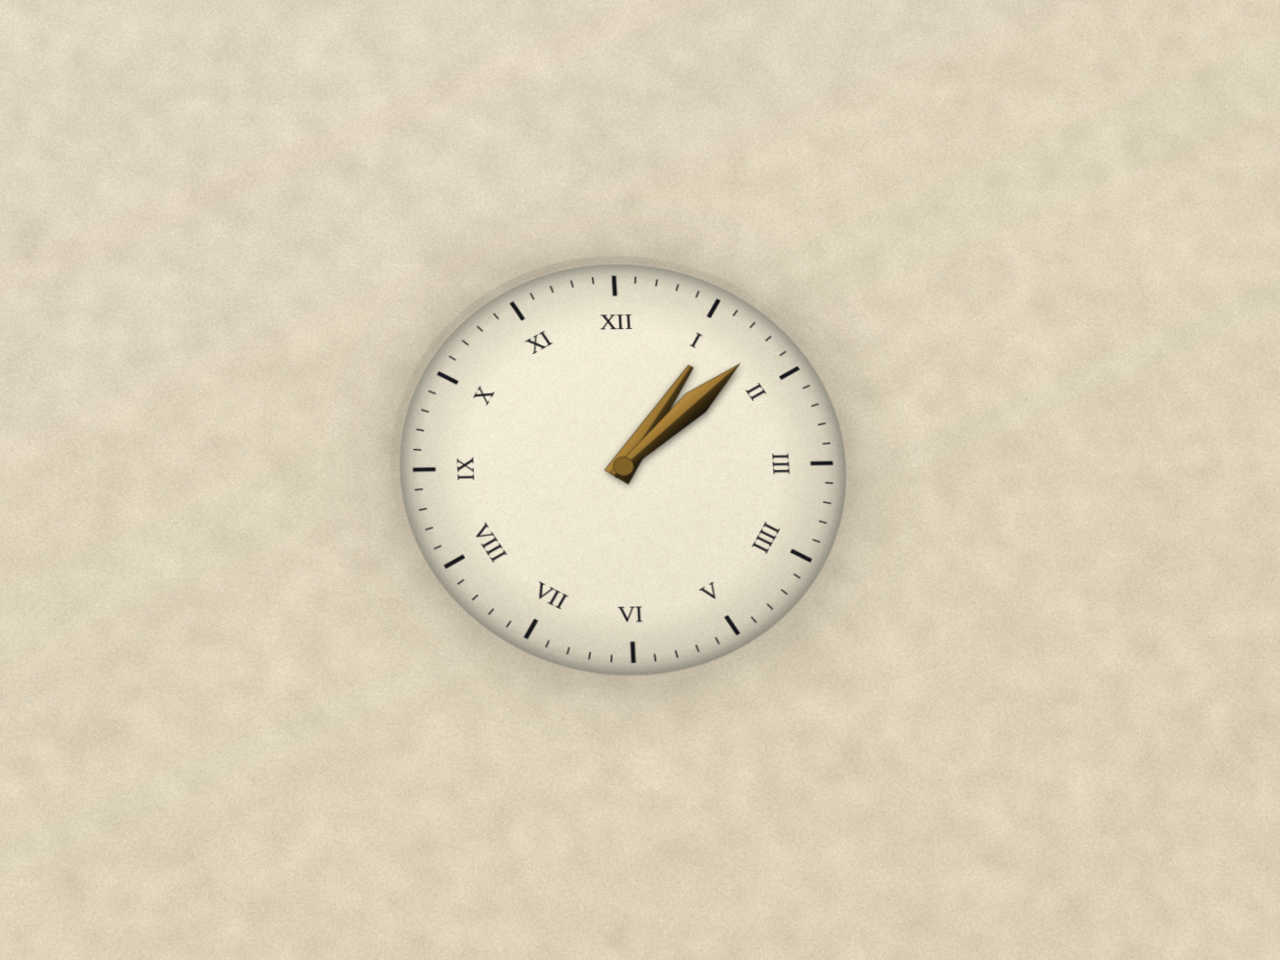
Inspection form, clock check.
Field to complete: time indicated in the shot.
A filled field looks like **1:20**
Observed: **1:08**
